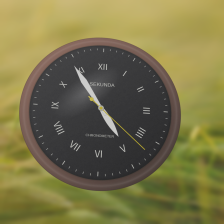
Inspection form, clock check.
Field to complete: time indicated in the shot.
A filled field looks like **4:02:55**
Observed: **4:54:22**
